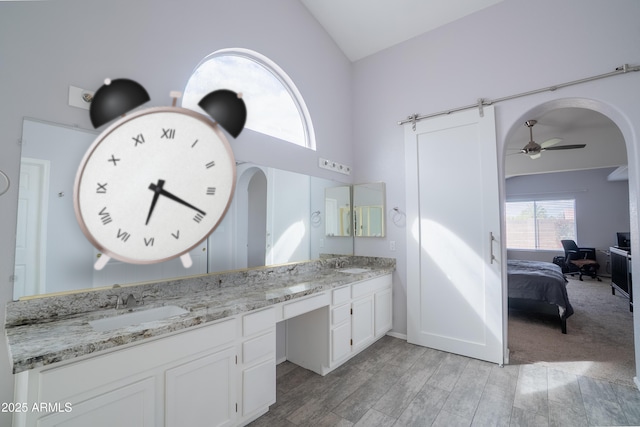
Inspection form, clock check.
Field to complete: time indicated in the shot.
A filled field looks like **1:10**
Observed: **6:19**
